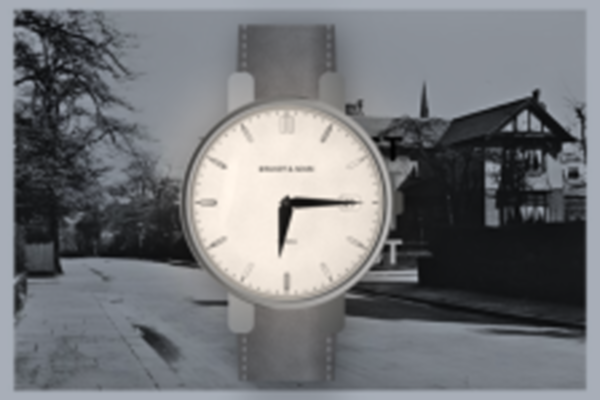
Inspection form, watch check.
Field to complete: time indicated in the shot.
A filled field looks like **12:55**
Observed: **6:15**
